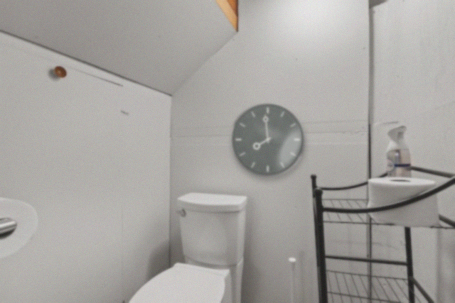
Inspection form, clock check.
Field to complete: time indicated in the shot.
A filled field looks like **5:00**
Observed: **7:59**
